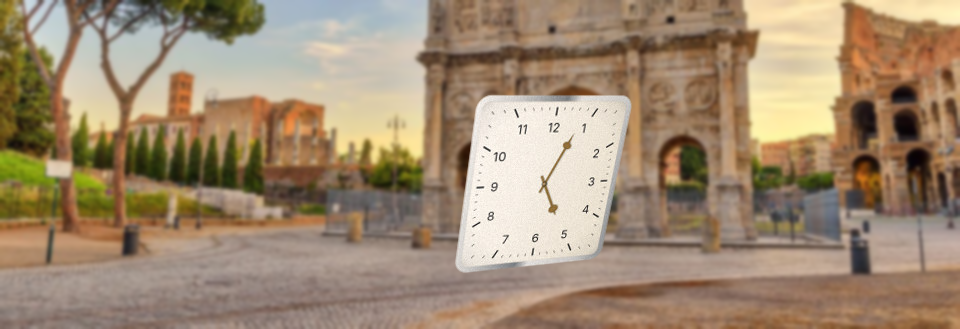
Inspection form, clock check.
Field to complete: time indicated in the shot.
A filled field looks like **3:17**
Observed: **5:04**
